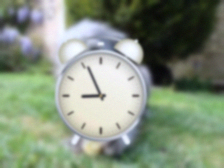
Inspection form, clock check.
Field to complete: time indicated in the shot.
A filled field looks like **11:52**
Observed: **8:56**
